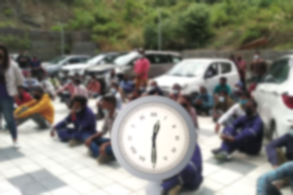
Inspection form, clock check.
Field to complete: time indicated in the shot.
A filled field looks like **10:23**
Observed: **12:30**
